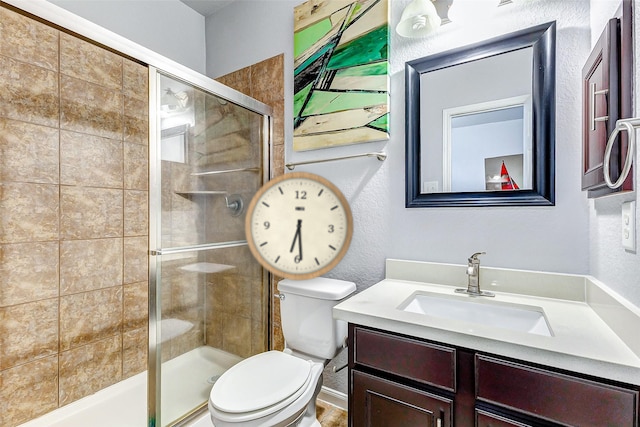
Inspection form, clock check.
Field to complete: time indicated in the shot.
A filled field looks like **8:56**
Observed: **6:29**
